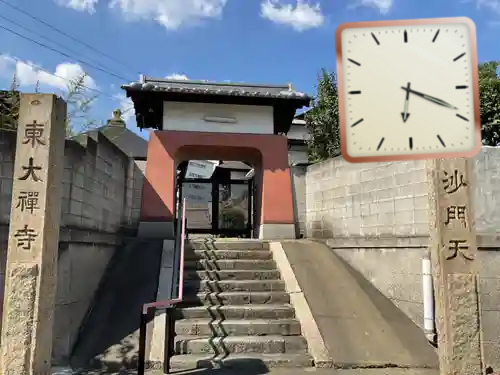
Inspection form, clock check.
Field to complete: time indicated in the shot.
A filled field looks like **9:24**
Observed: **6:19**
